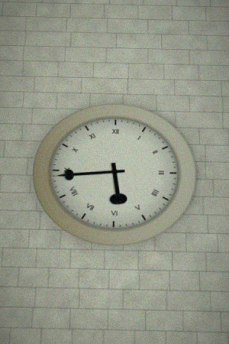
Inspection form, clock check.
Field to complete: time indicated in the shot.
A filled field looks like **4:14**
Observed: **5:44**
